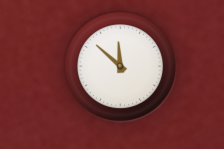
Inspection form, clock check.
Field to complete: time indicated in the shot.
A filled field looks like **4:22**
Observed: **11:52**
